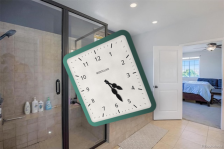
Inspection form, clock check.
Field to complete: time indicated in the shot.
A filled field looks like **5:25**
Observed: **4:27**
